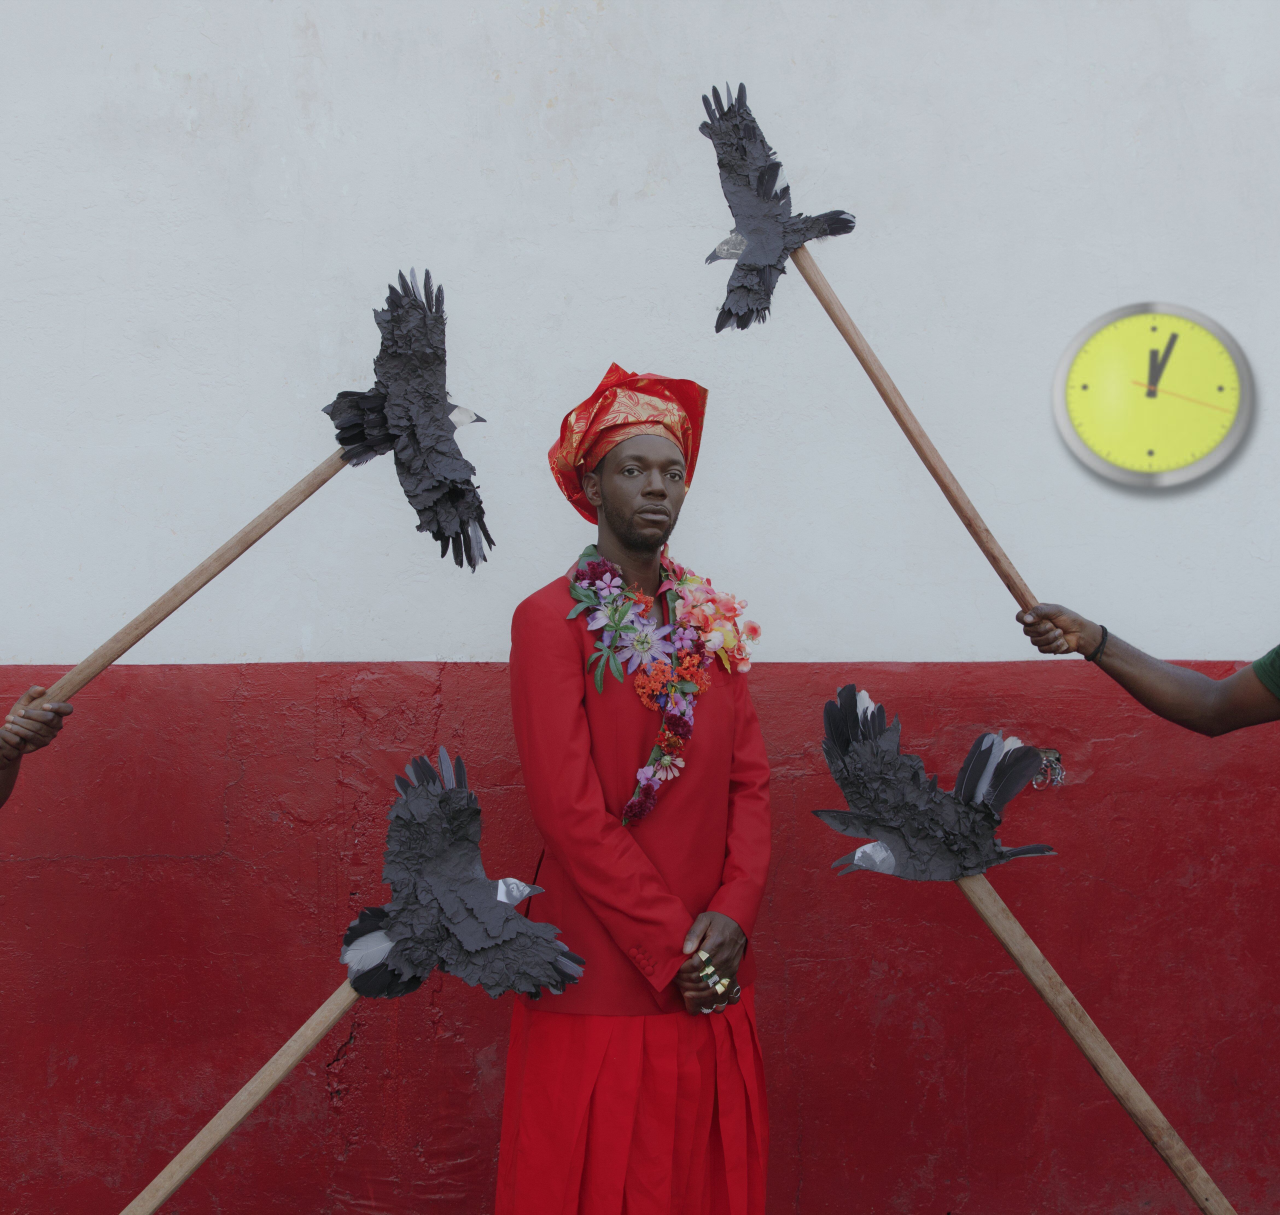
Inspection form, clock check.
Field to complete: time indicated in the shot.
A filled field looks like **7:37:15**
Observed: **12:03:18**
